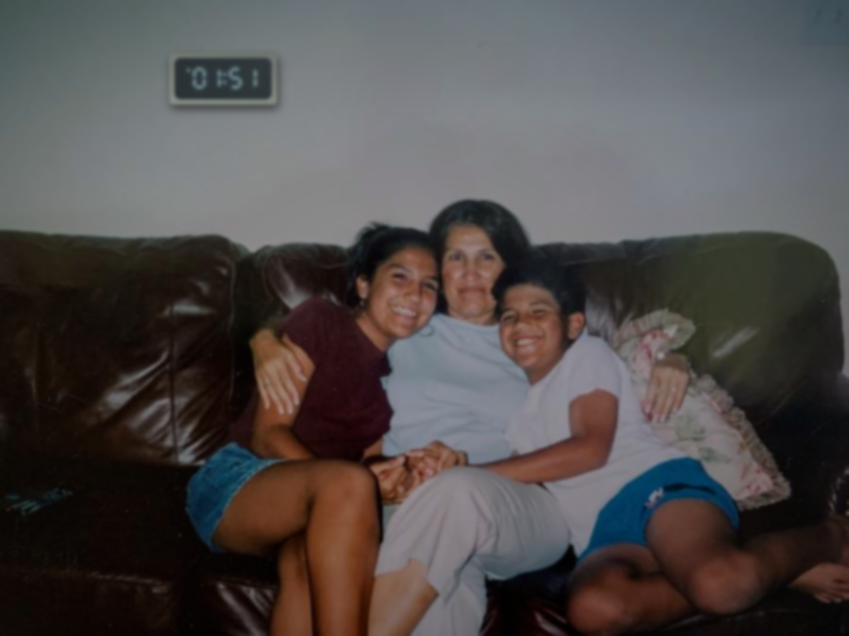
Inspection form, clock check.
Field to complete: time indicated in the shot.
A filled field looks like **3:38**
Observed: **1:51**
